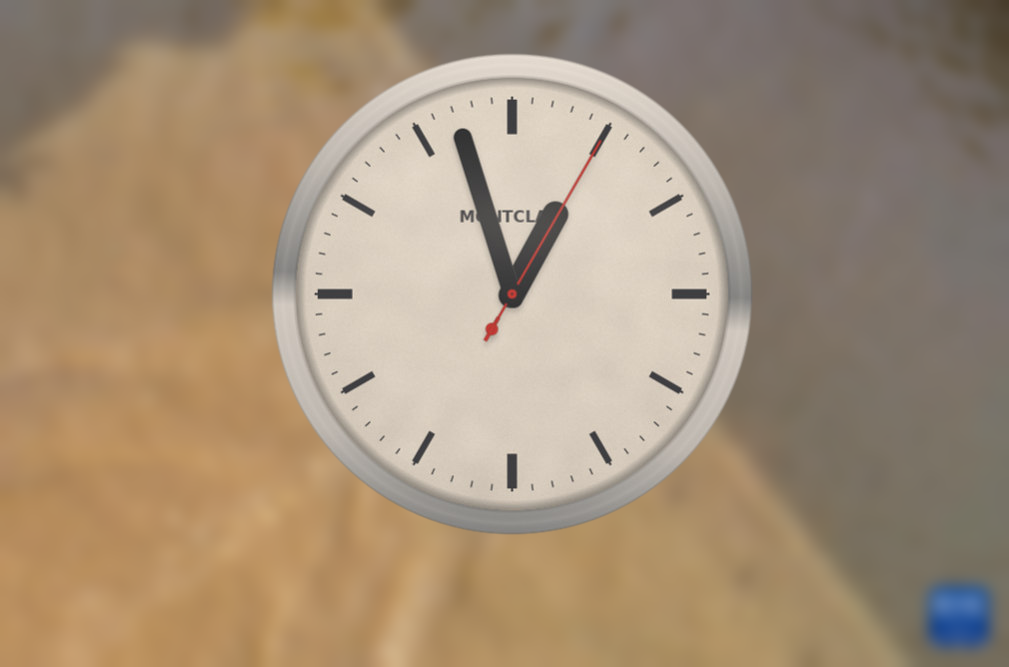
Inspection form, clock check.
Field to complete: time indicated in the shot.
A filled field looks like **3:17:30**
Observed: **12:57:05**
